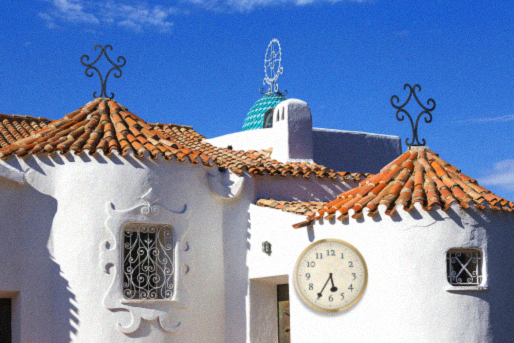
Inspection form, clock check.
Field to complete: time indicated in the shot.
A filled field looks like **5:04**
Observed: **5:35**
